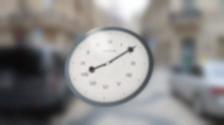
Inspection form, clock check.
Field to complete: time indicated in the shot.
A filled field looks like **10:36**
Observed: **8:09**
